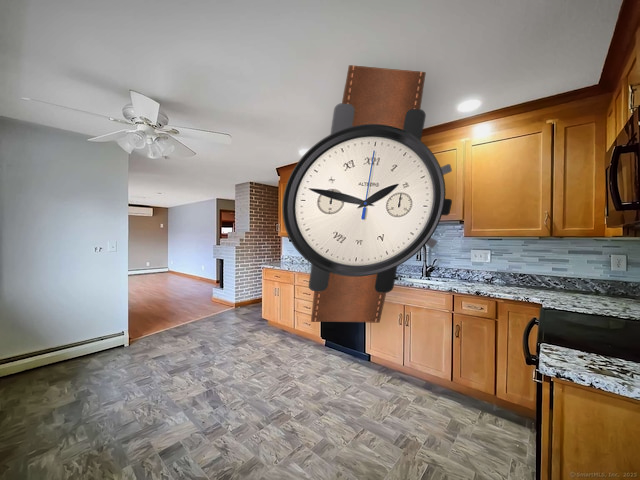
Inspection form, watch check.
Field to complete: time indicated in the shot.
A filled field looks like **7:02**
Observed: **1:47**
